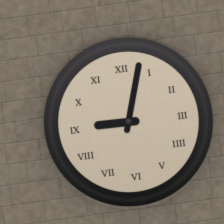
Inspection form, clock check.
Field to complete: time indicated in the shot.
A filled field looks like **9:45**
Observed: **9:03**
